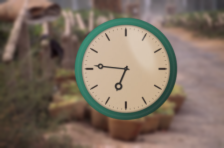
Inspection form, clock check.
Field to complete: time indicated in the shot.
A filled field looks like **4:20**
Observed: **6:46**
